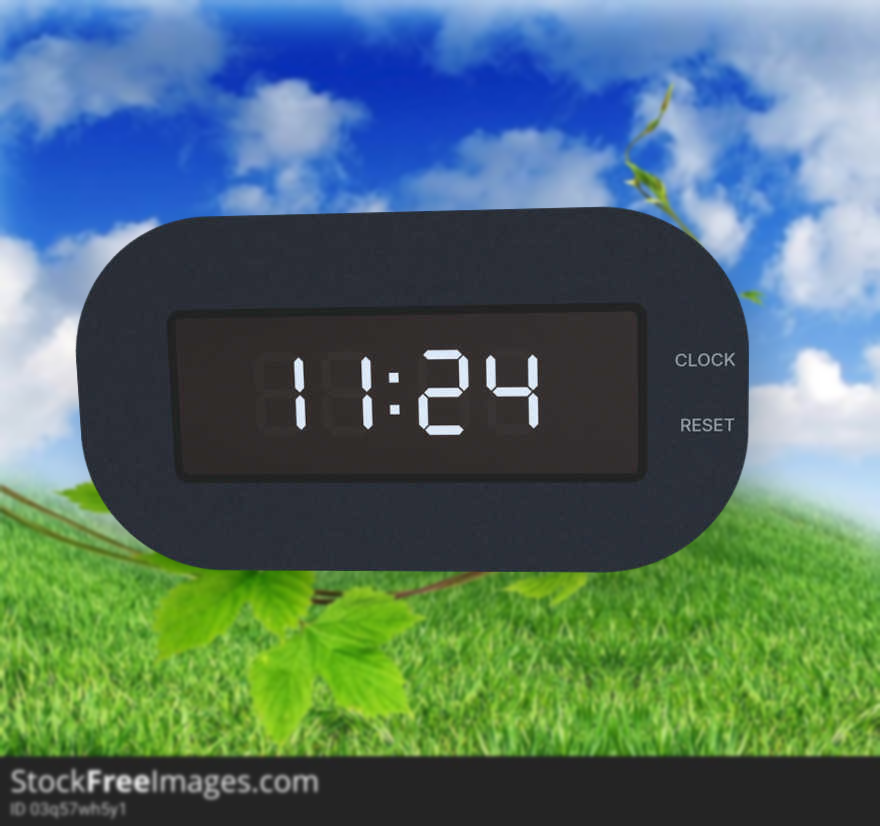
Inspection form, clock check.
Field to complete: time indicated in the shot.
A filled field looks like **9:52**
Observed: **11:24**
